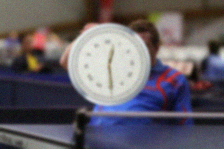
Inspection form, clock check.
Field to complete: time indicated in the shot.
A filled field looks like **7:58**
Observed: **12:30**
